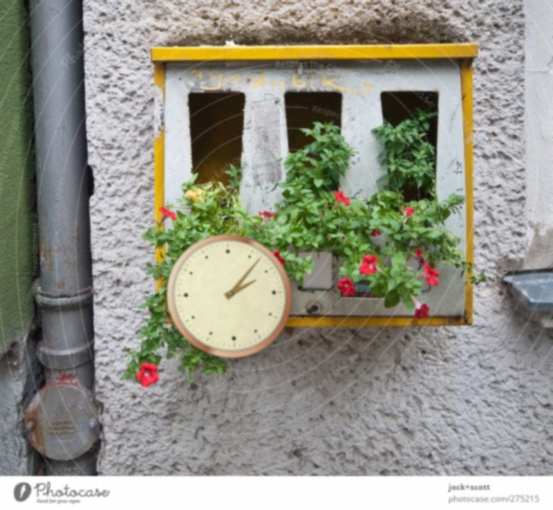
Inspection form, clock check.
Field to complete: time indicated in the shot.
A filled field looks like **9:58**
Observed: **2:07**
